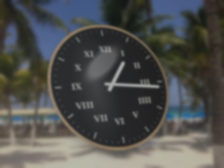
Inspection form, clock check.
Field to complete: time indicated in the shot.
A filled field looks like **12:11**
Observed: **1:16**
